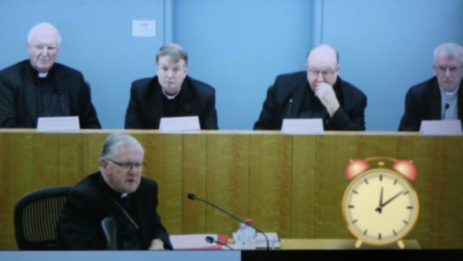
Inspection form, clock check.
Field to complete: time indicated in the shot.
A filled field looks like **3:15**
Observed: **12:09**
